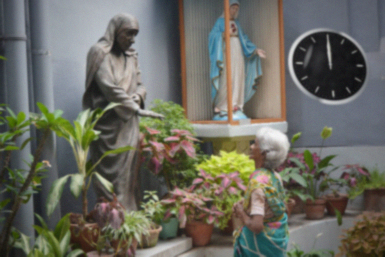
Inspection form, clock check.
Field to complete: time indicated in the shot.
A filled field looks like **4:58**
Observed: **12:00**
